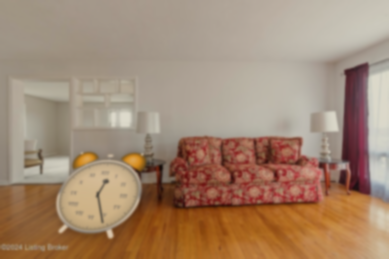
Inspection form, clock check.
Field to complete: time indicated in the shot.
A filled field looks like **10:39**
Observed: **12:26**
